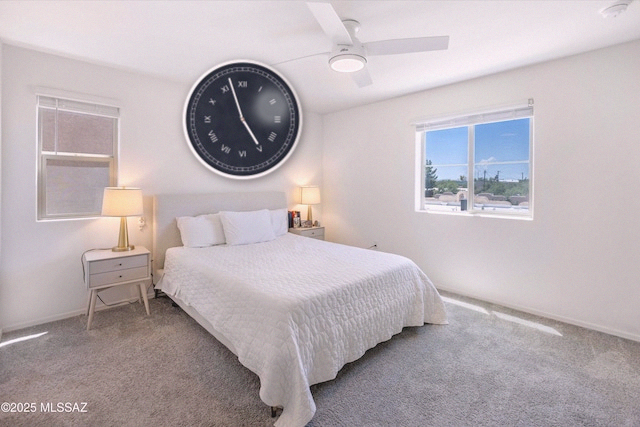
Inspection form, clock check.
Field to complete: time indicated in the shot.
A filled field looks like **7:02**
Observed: **4:57**
